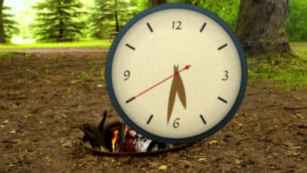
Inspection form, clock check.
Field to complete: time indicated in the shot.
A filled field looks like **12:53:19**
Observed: **5:31:40**
